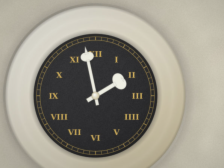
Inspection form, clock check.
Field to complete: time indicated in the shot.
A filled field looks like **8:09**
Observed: **1:58**
